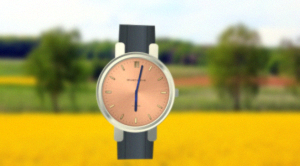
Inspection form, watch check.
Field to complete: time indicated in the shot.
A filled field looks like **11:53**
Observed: **6:02**
